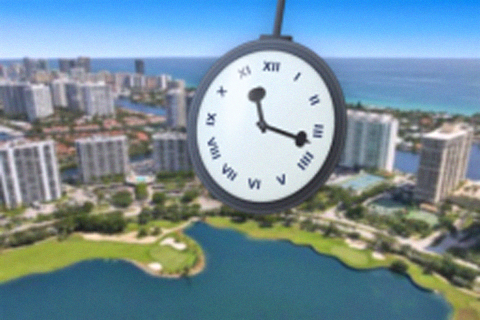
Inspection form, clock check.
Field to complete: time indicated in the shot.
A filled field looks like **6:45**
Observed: **11:17**
